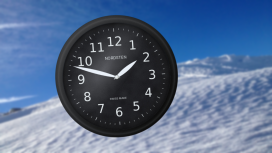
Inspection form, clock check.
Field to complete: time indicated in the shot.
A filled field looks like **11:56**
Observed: **1:48**
